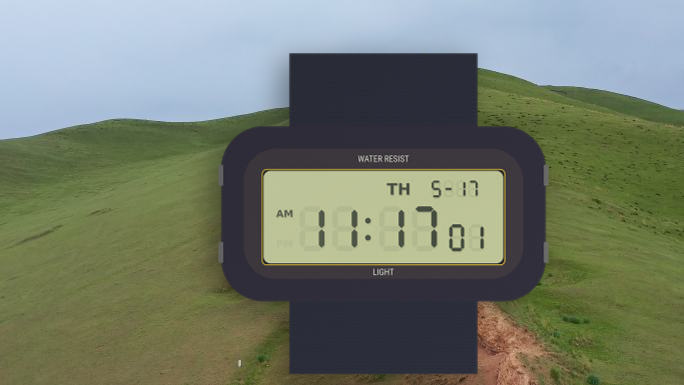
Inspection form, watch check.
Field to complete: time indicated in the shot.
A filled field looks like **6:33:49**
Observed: **11:17:01**
